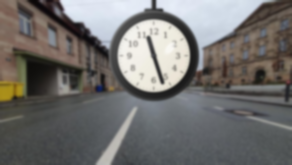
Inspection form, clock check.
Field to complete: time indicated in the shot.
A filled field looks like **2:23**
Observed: **11:27**
